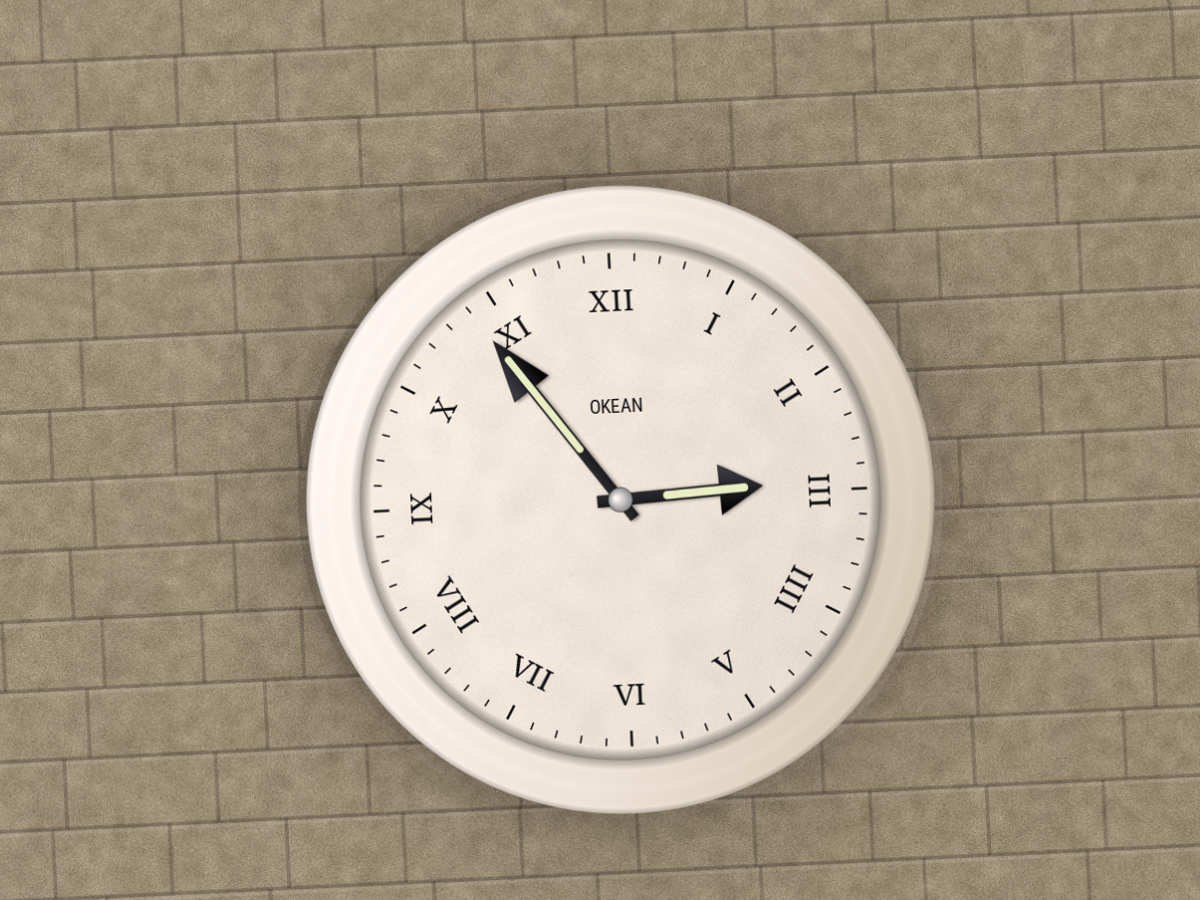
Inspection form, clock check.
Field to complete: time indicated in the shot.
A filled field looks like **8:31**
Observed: **2:54**
